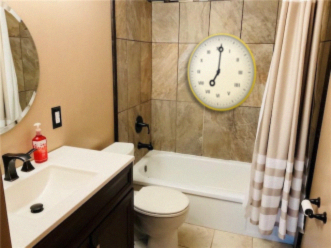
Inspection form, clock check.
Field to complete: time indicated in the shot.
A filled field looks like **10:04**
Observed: **7:01**
